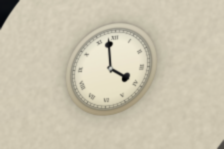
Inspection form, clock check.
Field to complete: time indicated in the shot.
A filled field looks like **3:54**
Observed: **3:58**
